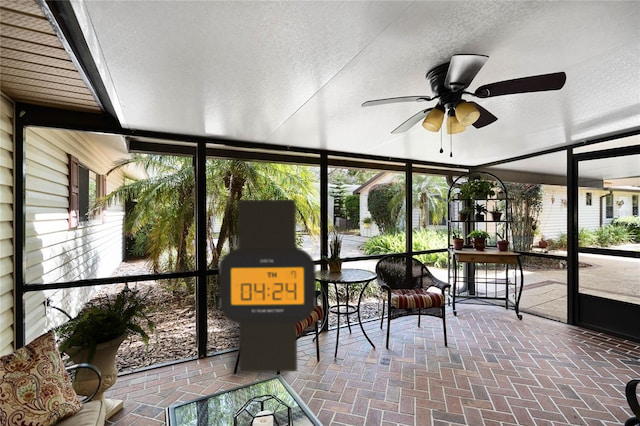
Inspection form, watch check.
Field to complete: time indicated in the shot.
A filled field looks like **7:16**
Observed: **4:24**
